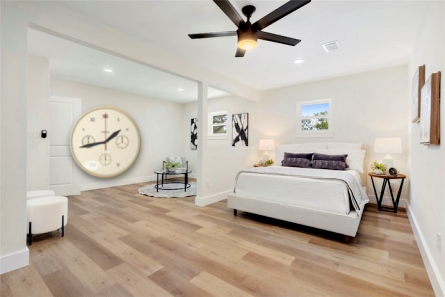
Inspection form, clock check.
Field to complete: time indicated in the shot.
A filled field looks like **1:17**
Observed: **1:43**
